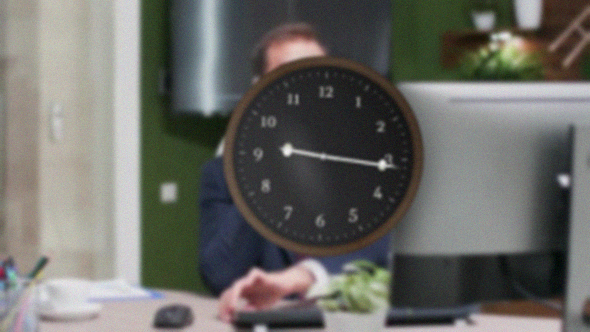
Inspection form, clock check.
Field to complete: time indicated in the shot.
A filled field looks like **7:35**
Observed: **9:16**
